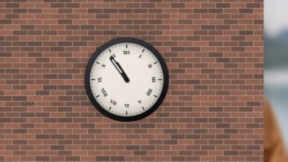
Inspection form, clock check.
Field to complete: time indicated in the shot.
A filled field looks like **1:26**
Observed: **10:54**
